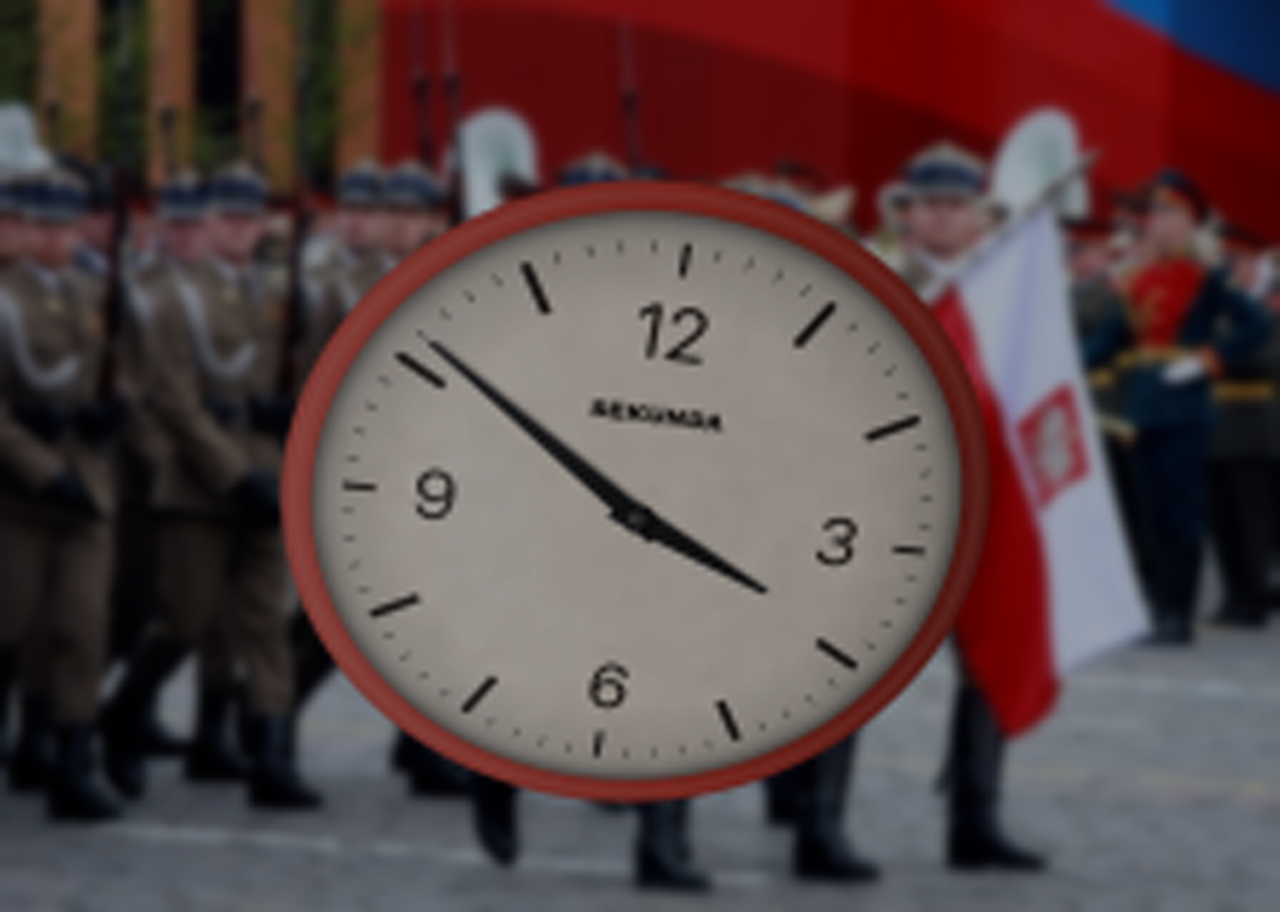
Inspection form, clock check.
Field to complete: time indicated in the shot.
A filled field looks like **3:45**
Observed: **3:51**
